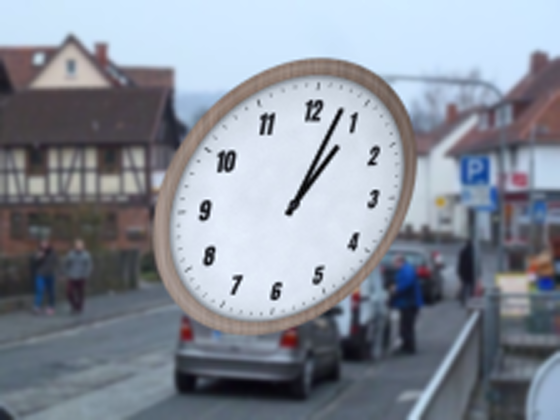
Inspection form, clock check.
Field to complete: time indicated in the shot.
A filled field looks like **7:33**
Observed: **1:03**
